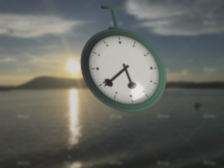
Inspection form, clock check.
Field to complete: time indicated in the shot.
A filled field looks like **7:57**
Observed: **5:39**
